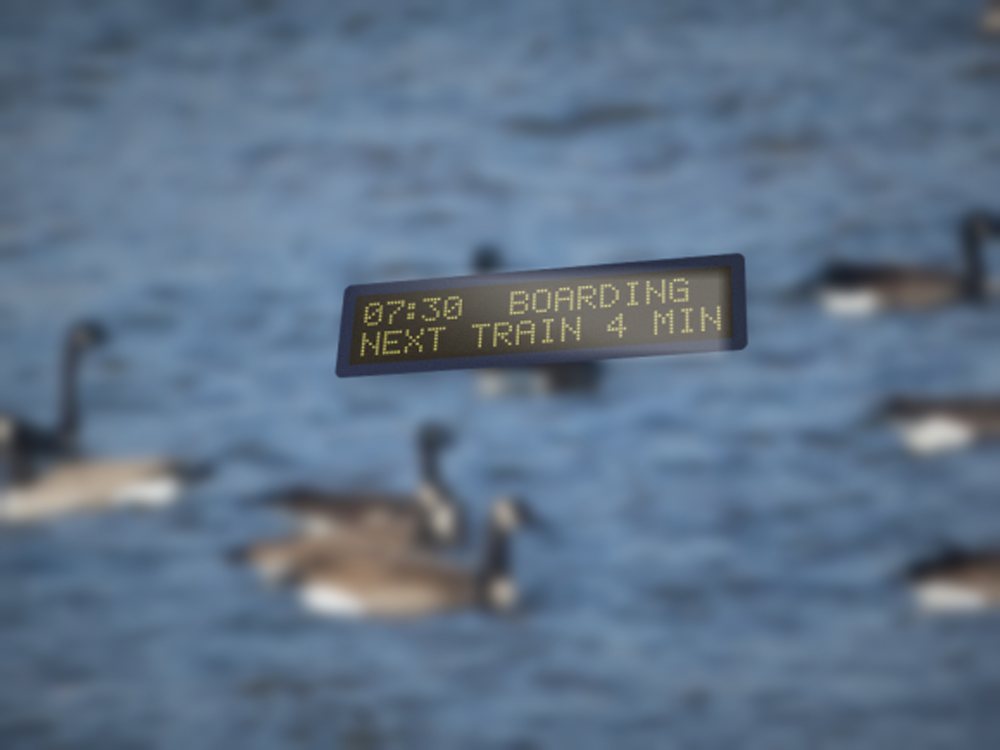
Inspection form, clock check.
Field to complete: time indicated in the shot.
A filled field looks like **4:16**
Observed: **7:30**
